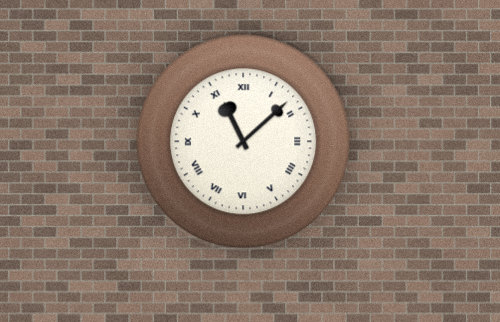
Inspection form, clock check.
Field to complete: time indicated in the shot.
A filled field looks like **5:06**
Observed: **11:08**
